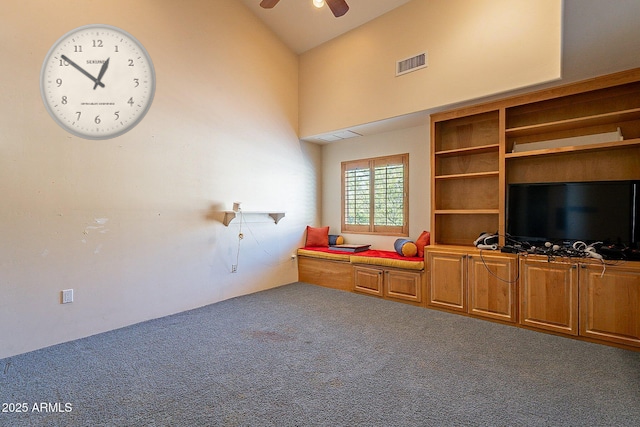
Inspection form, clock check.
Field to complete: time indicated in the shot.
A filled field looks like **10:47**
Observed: **12:51**
